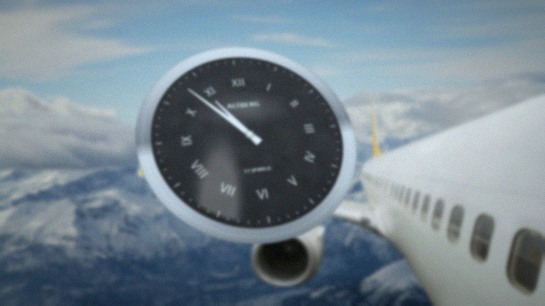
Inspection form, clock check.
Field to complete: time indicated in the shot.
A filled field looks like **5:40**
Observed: **10:53**
